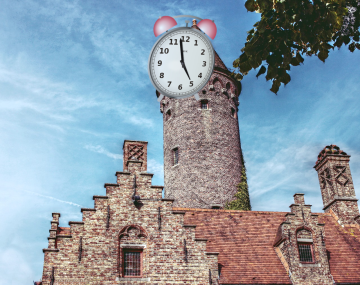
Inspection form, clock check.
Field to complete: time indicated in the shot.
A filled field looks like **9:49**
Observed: **4:58**
